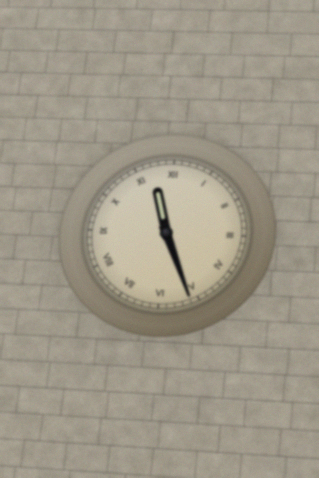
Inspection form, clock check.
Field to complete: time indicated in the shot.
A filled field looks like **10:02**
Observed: **11:26**
